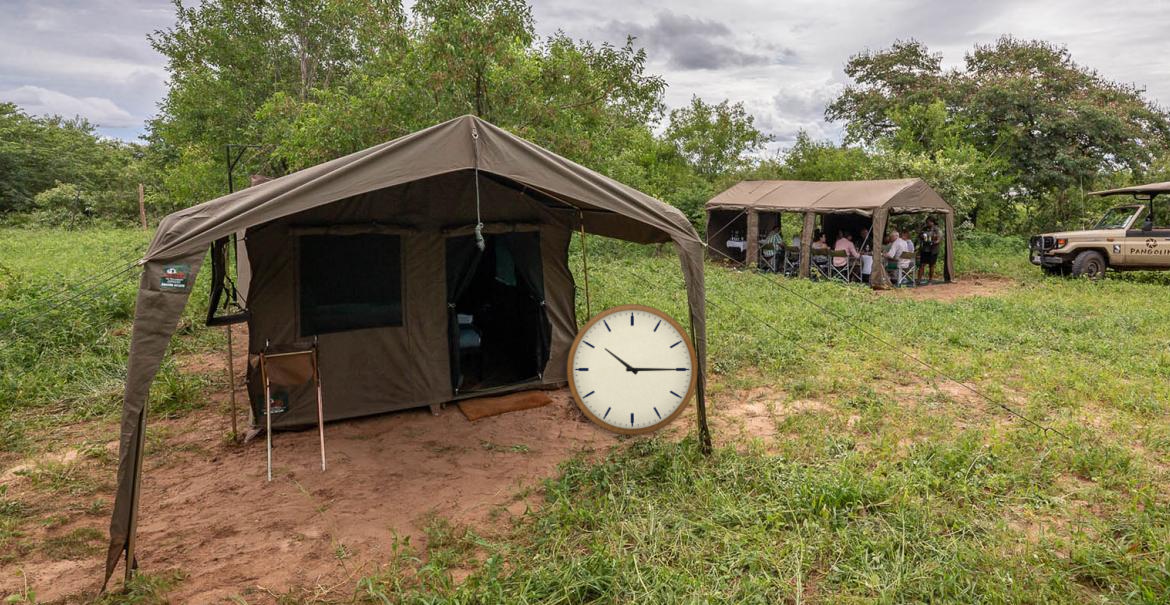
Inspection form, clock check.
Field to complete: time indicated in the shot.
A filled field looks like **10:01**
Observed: **10:15**
